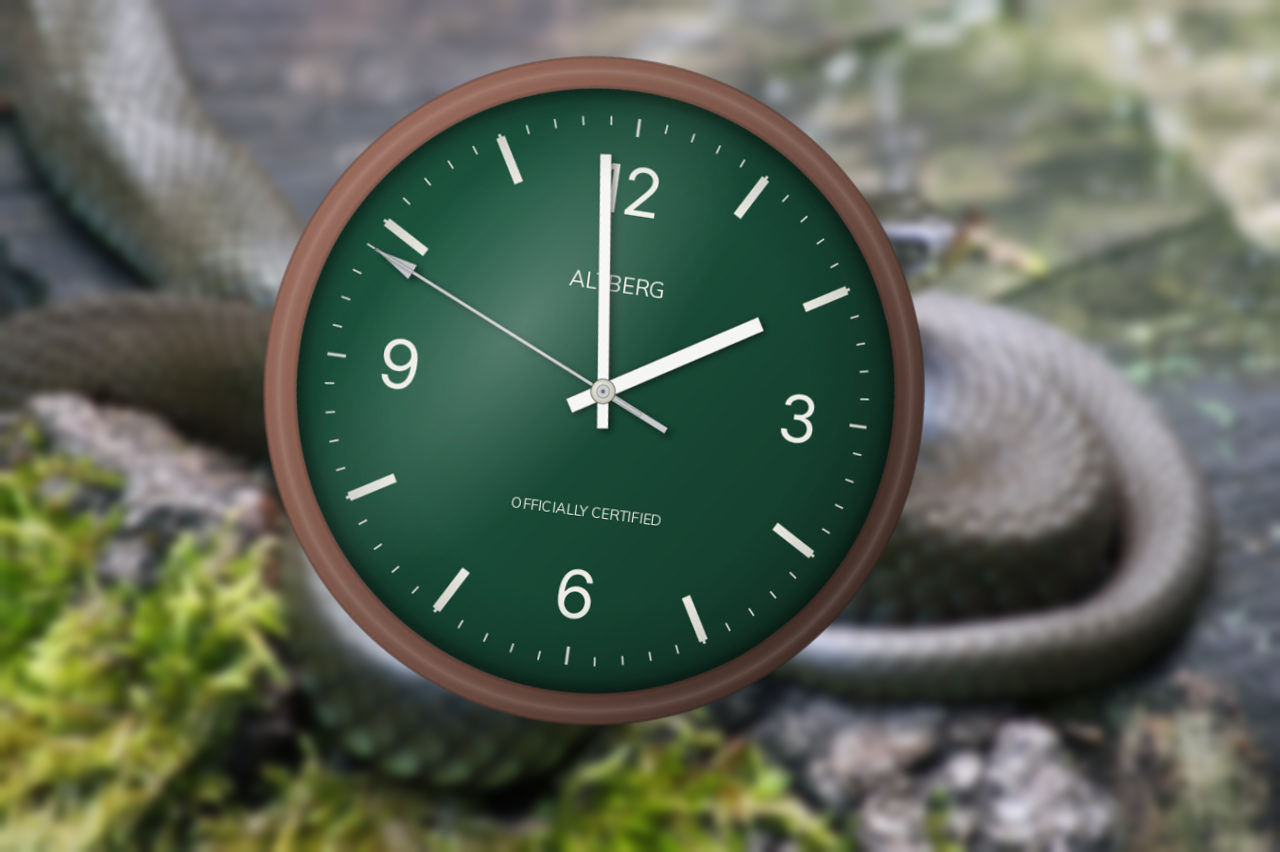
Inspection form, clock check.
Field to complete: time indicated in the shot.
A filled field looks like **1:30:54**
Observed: **1:58:49**
